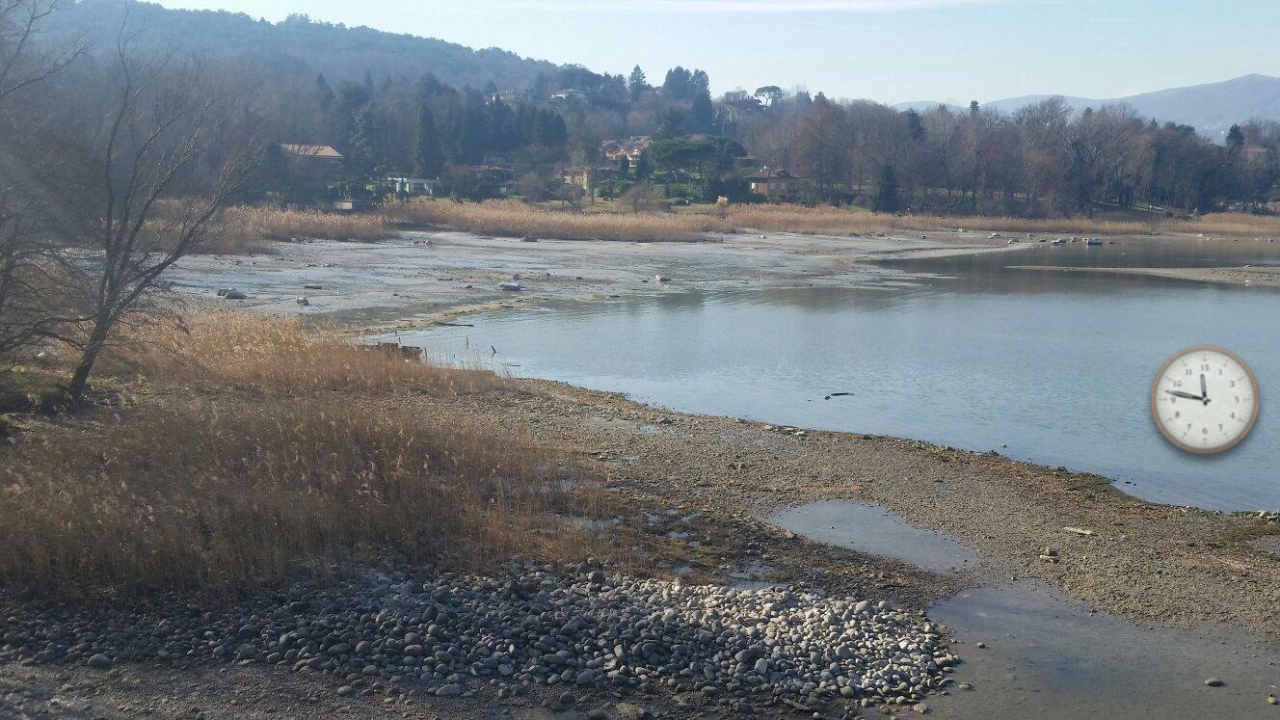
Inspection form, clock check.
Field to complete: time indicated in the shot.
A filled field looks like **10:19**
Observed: **11:47**
